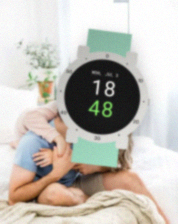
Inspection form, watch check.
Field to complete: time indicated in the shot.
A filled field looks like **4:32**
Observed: **18:48**
